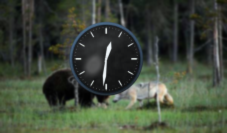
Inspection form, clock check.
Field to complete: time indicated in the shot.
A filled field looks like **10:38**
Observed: **12:31**
